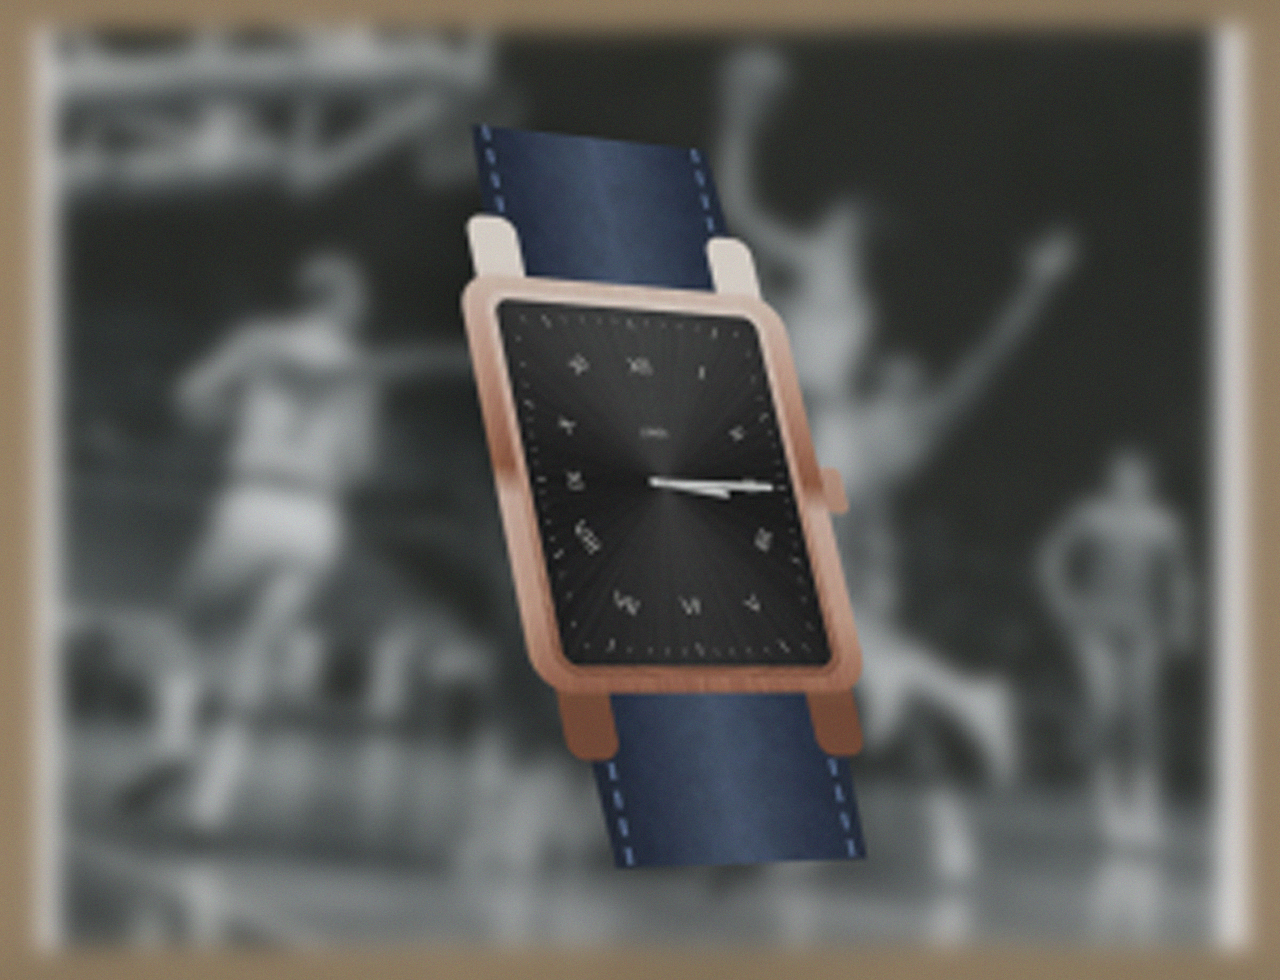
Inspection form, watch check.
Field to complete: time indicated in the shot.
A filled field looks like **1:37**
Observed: **3:15**
